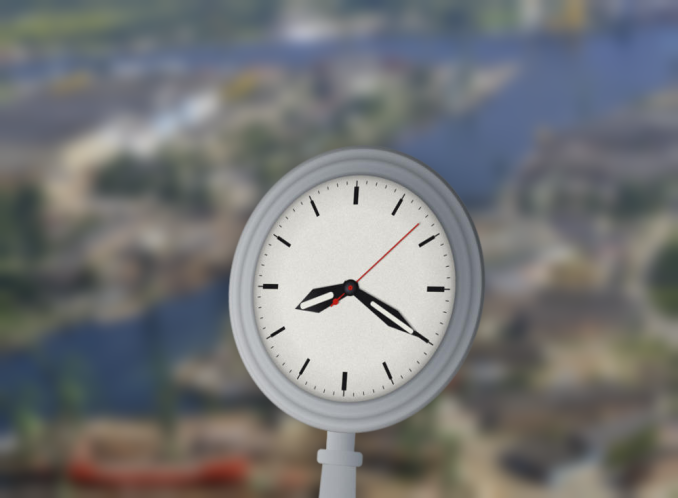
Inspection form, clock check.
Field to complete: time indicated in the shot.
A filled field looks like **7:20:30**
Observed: **8:20:08**
